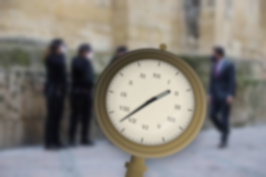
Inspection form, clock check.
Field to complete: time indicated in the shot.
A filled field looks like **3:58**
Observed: **1:37**
